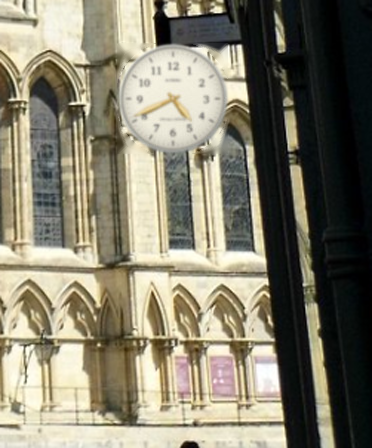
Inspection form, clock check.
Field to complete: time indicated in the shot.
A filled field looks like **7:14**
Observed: **4:41**
